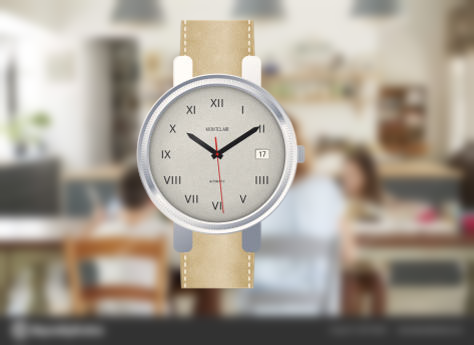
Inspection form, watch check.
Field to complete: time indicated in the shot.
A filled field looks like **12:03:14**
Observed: **10:09:29**
